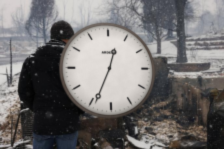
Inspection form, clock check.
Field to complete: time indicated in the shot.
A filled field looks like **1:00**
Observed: **12:34**
